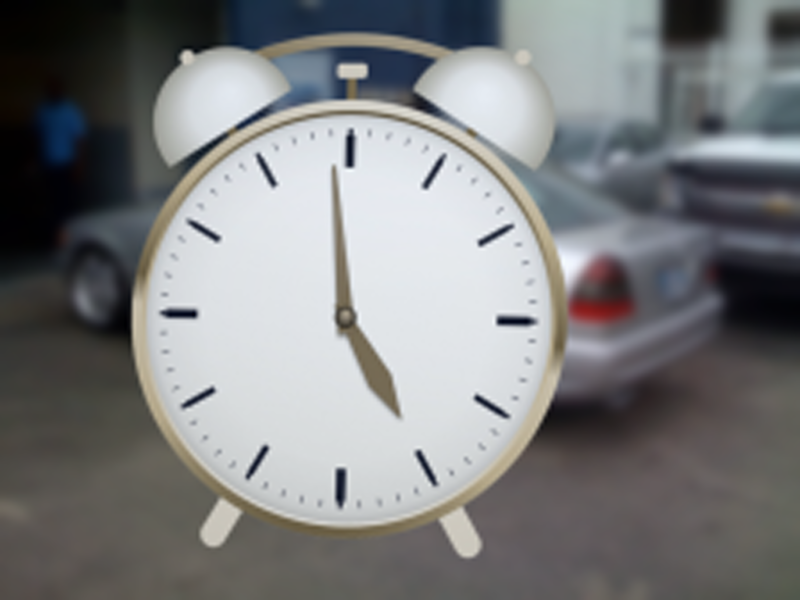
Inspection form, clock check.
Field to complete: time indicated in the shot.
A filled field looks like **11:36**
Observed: **4:59**
